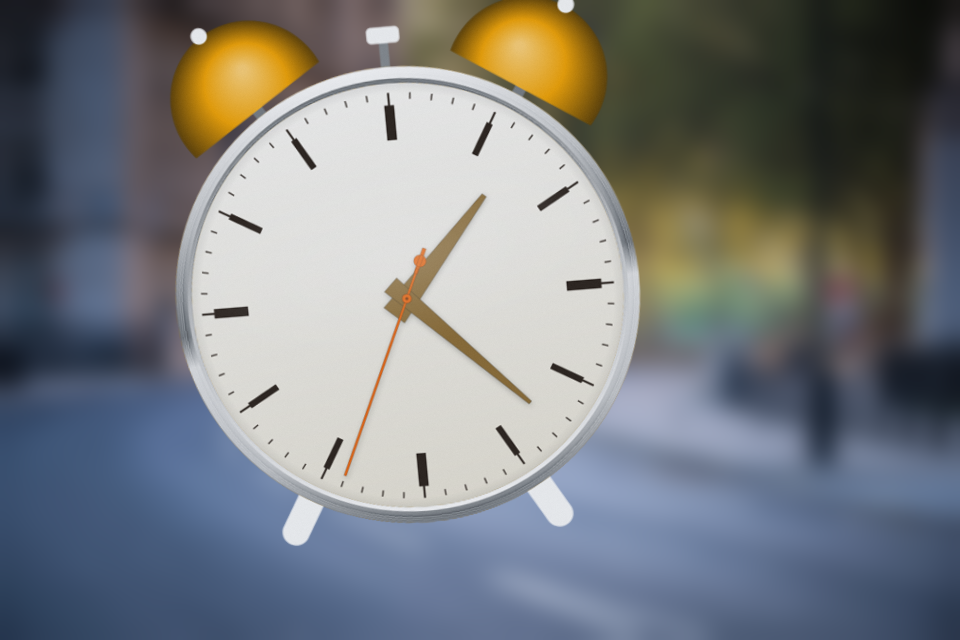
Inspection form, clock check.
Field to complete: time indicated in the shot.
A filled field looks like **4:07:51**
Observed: **1:22:34**
